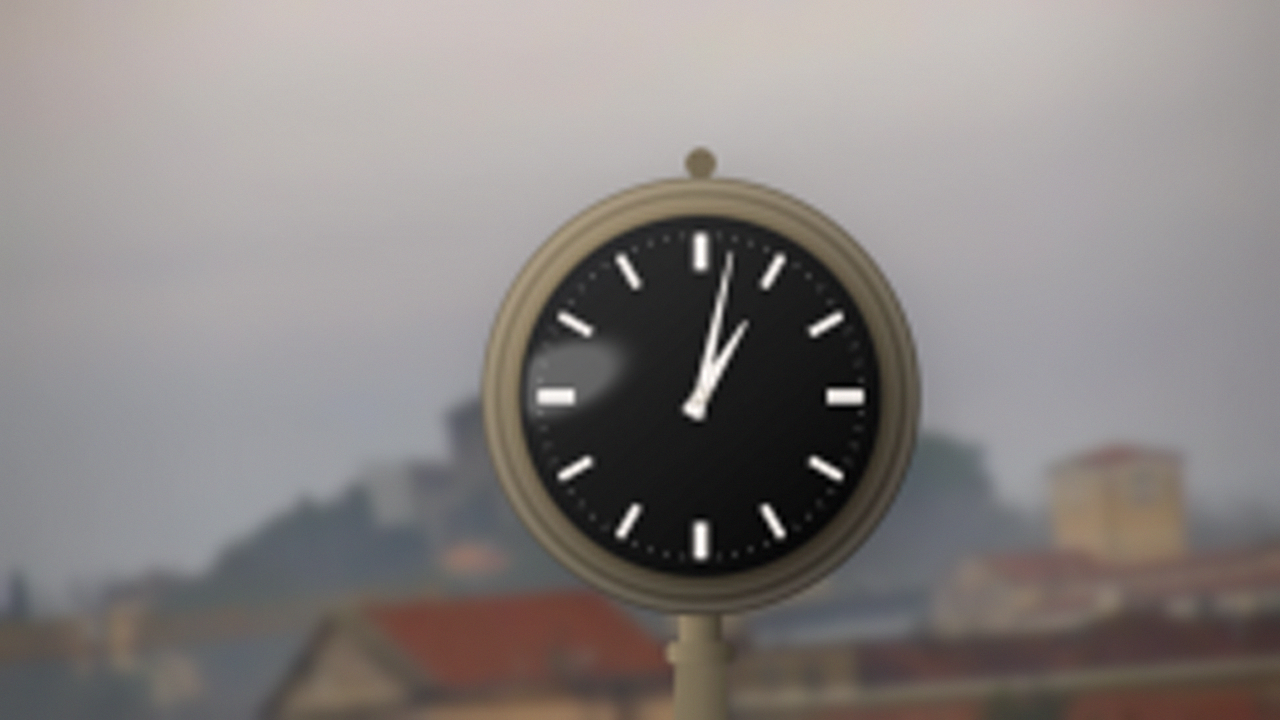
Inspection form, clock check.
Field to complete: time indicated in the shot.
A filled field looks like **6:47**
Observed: **1:02**
